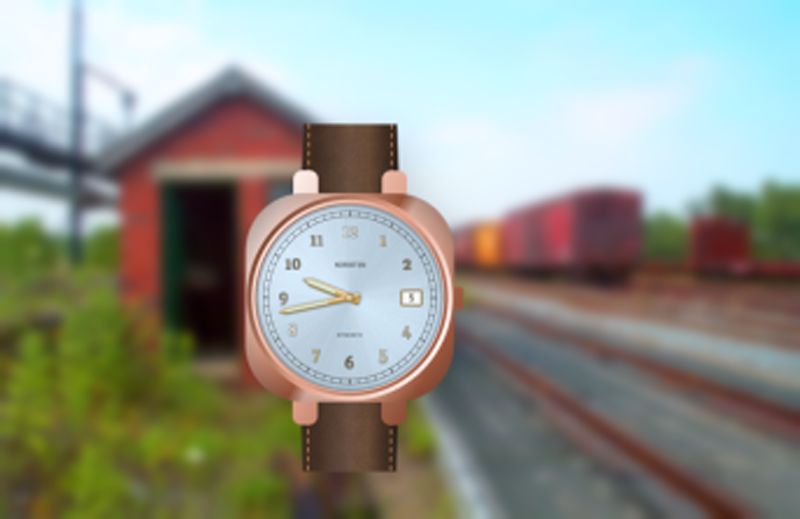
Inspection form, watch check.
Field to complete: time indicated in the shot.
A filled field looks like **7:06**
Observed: **9:43**
